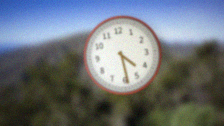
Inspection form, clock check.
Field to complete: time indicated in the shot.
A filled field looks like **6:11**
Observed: **4:29**
